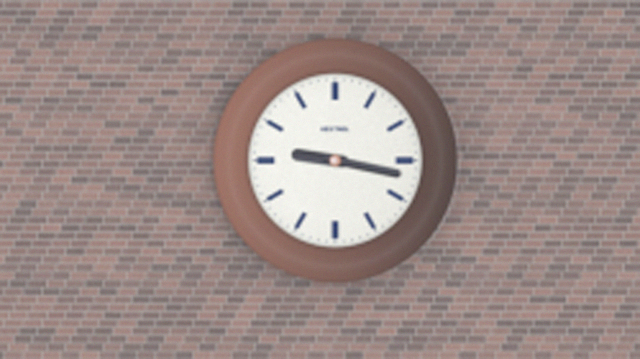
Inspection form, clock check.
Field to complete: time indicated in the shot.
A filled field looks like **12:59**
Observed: **9:17**
